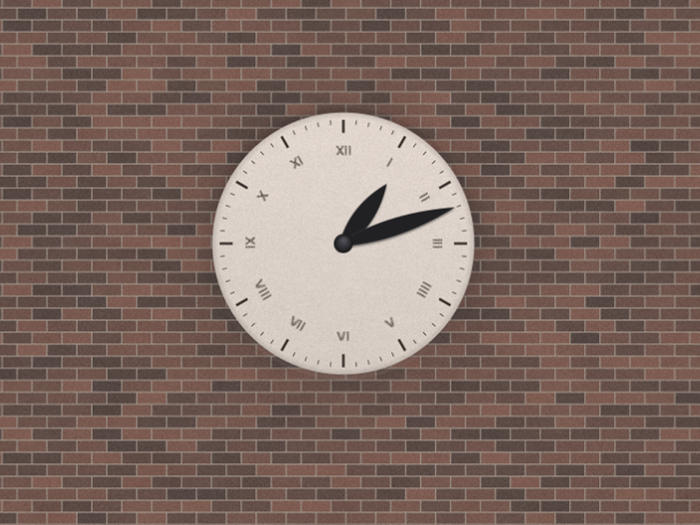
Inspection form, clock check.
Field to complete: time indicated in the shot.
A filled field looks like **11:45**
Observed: **1:12**
